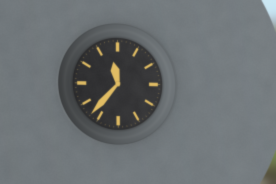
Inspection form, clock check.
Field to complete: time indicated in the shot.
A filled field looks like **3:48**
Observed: **11:37**
